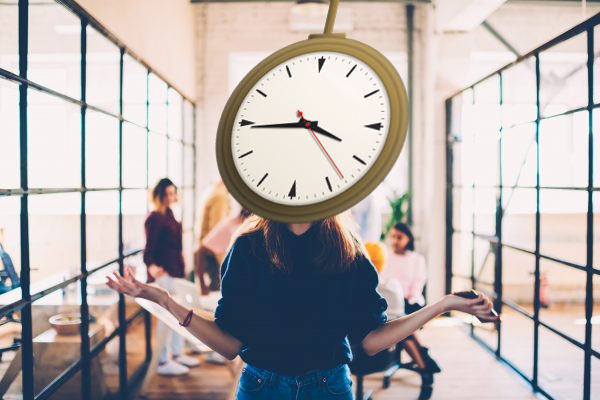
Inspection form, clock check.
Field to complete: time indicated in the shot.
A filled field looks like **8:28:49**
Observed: **3:44:23**
